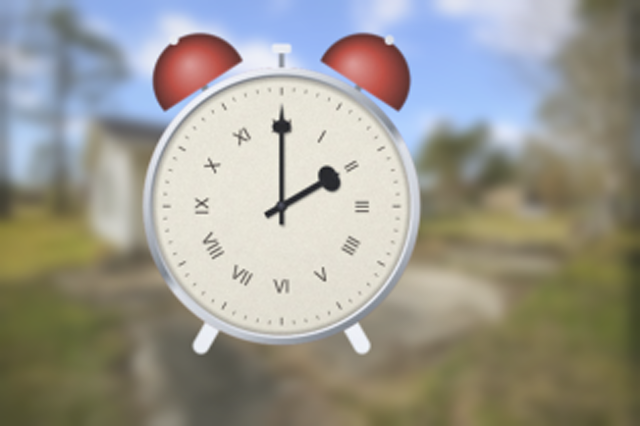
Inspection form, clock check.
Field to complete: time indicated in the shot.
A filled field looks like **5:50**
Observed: **2:00**
